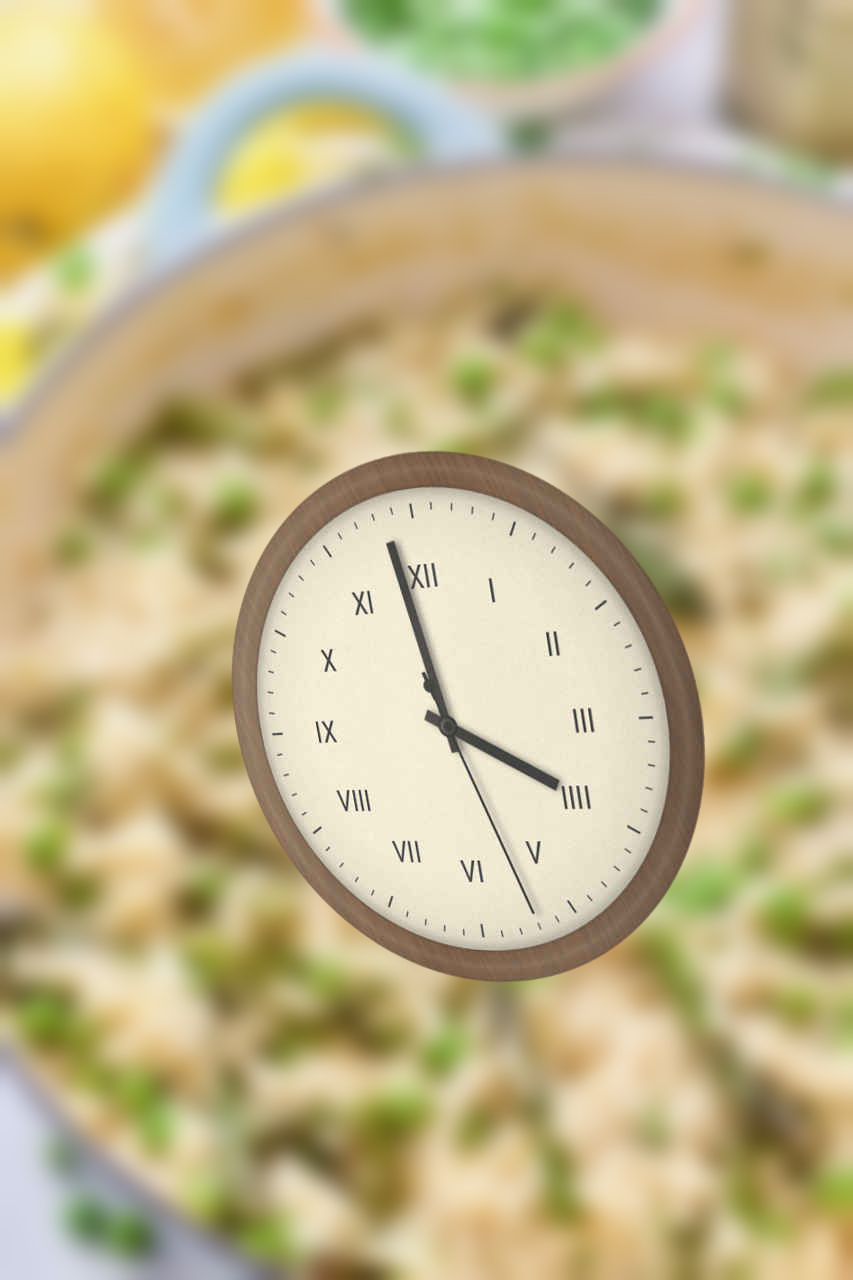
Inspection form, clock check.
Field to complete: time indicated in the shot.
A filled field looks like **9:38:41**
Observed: **3:58:27**
